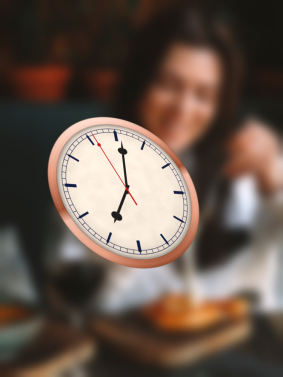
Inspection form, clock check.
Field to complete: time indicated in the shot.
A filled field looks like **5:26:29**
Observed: **7:00:56**
